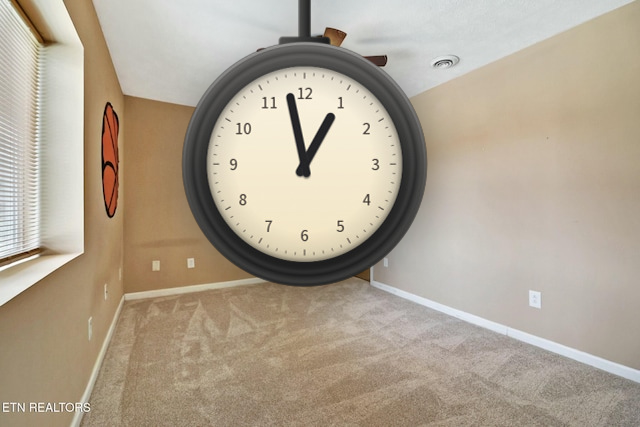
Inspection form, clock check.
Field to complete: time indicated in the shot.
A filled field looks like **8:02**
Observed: **12:58**
